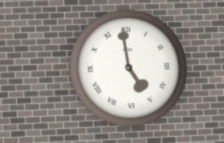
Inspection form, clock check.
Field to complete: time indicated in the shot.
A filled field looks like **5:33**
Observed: **4:59**
